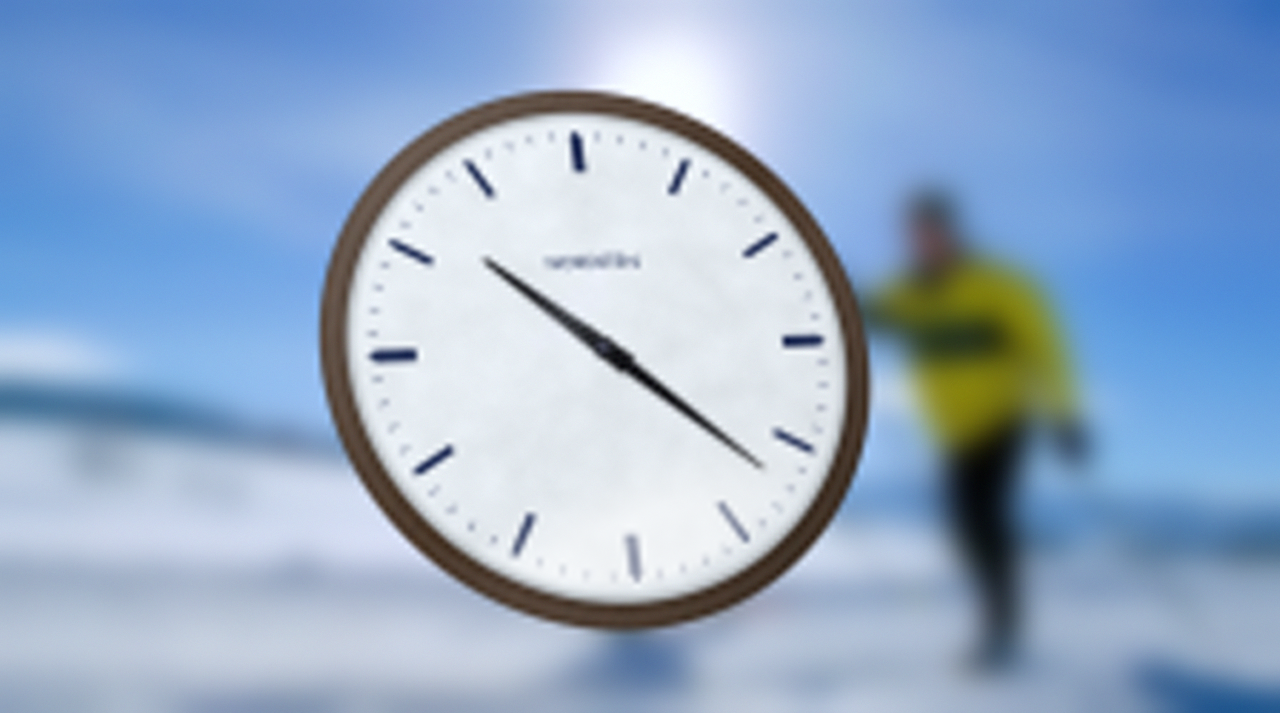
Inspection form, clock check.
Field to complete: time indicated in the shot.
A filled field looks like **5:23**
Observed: **10:22**
